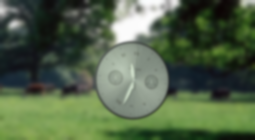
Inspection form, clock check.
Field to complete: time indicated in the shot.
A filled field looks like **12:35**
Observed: **11:33**
